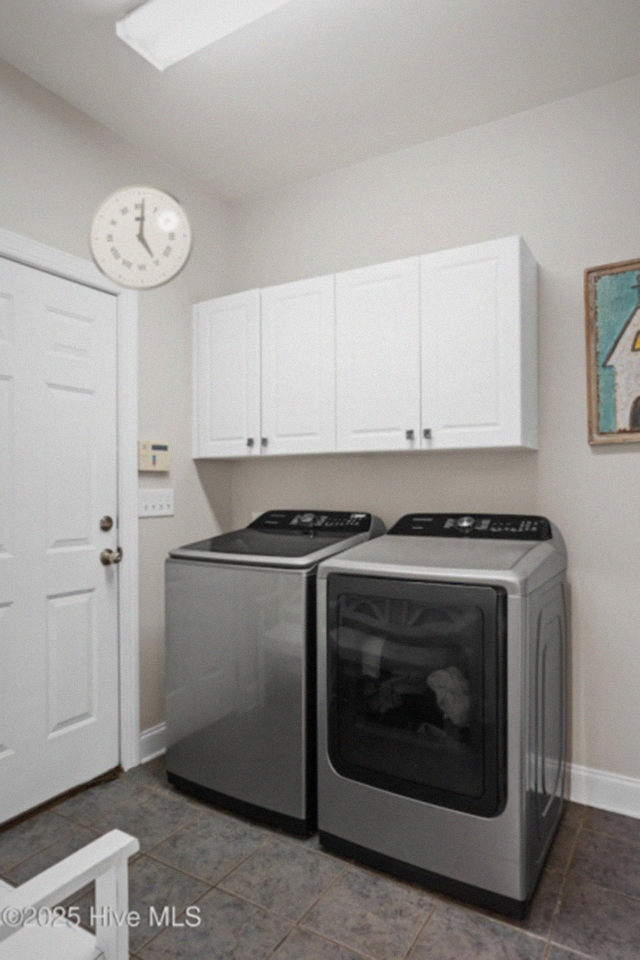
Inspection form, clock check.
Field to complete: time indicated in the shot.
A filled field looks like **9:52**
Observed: **5:01**
